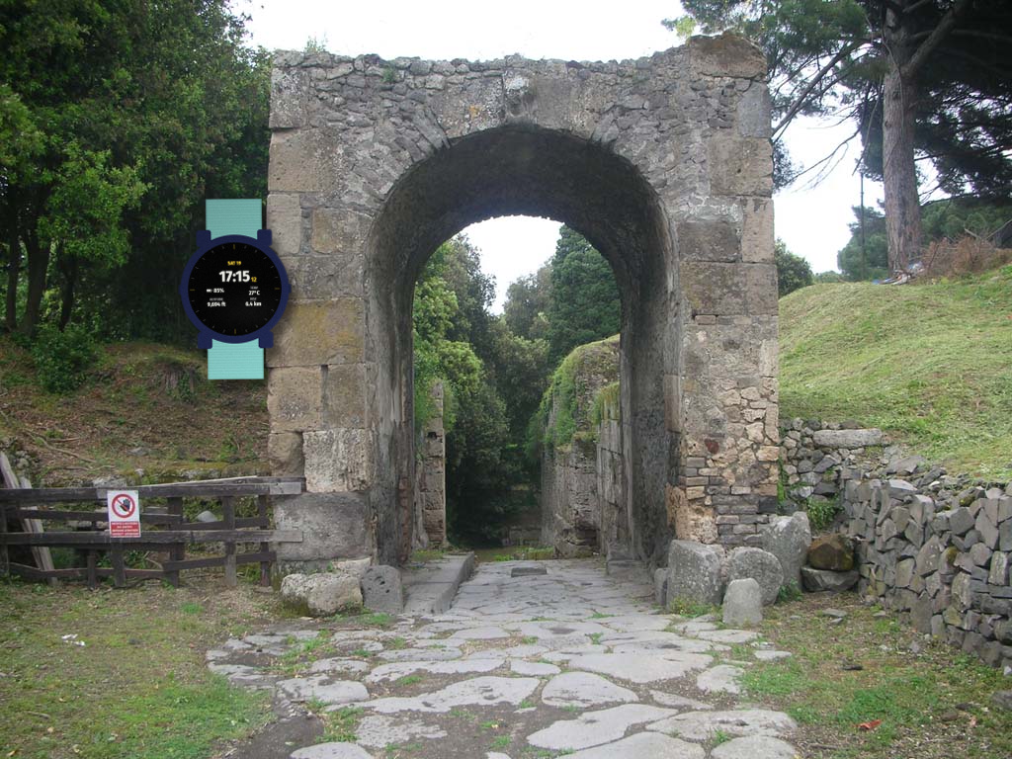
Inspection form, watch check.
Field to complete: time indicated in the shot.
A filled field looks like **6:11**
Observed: **17:15**
